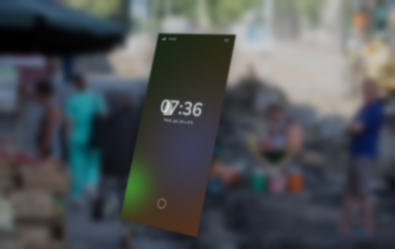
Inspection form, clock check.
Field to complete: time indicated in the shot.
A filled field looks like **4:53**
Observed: **7:36**
